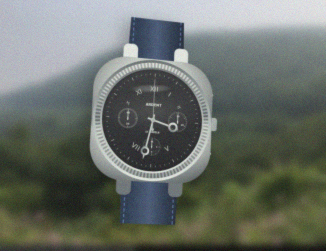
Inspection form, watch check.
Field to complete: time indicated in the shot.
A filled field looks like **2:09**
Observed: **3:32**
